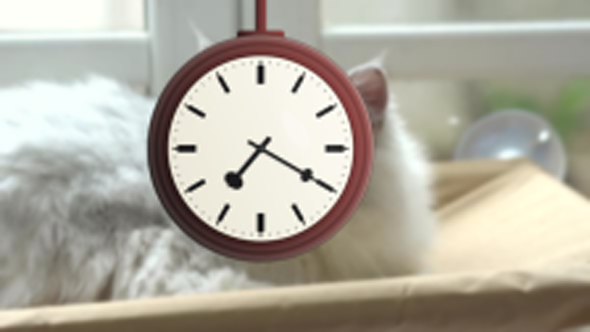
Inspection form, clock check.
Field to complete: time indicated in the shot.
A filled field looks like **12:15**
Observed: **7:20**
